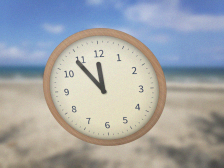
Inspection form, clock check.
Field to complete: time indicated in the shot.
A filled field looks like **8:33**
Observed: **11:54**
